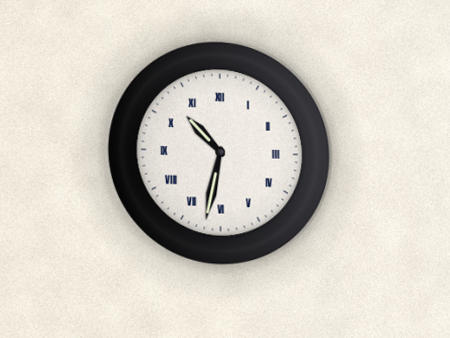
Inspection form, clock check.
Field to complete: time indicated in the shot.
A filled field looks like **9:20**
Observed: **10:32**
